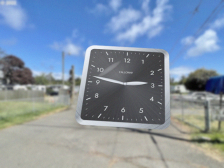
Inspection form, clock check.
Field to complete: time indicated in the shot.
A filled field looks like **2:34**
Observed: **2:47**
